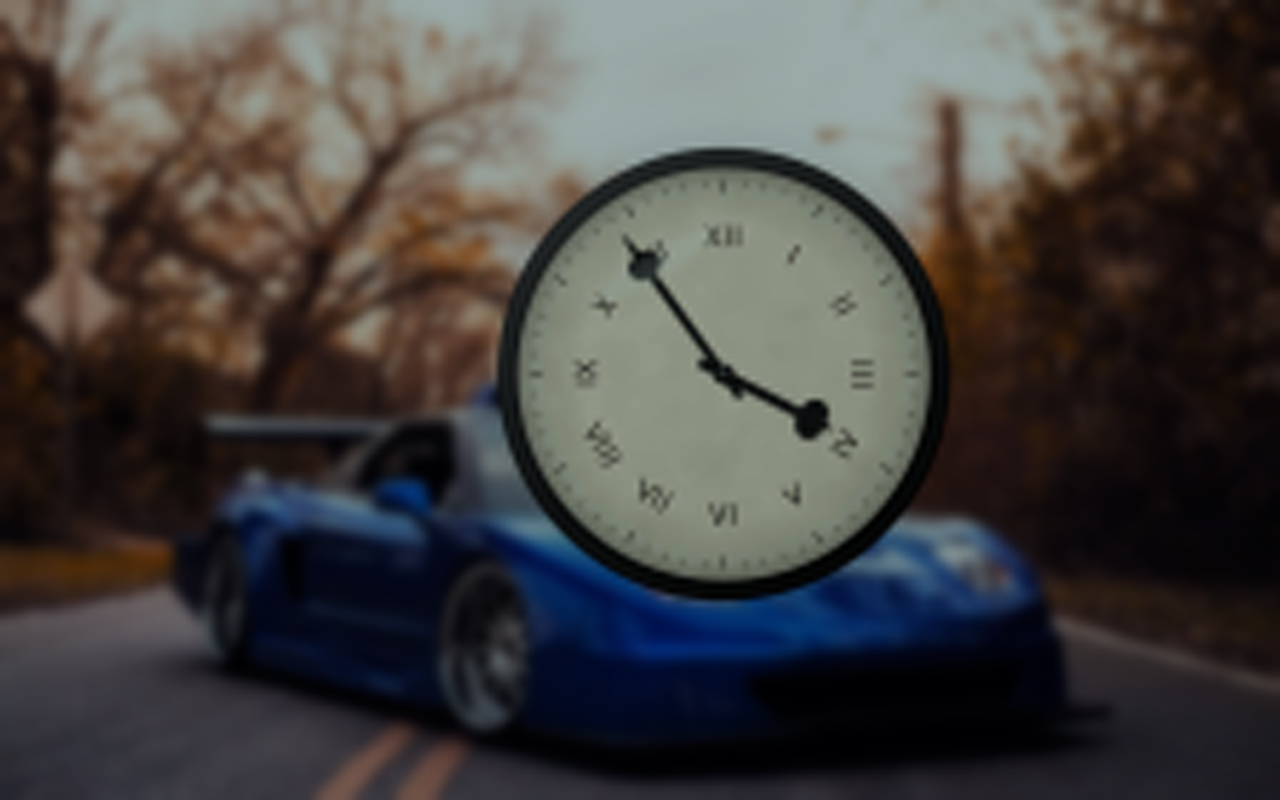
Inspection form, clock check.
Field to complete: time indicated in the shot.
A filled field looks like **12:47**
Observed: **3:54**
